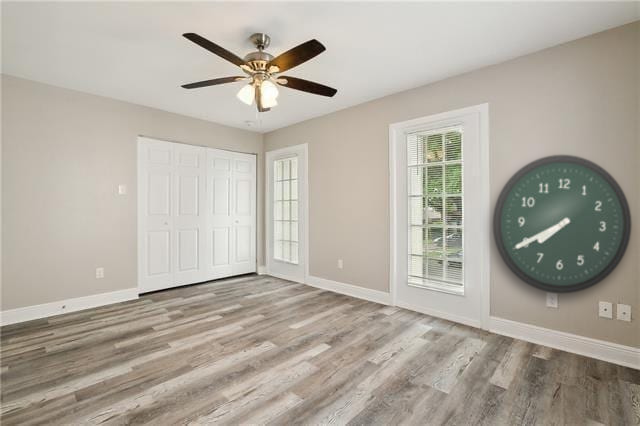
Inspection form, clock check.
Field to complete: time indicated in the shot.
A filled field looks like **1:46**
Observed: **7:40**
